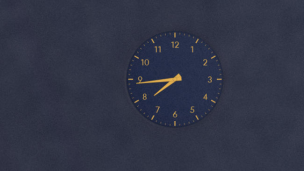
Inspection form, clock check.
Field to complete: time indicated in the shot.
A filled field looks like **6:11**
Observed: **7:44**
